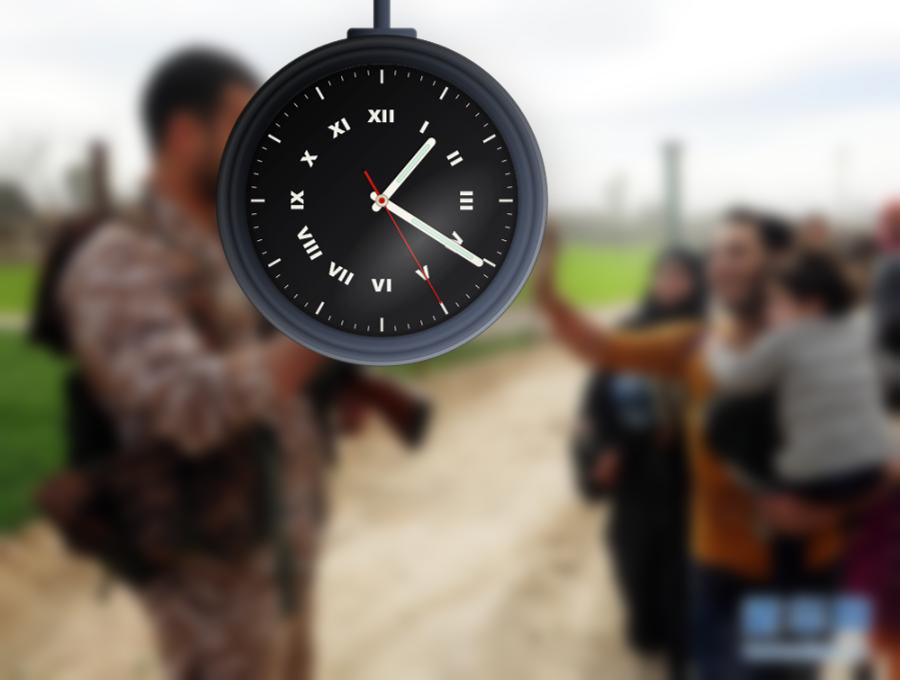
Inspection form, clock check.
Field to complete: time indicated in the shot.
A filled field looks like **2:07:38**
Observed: **1:20:25**
